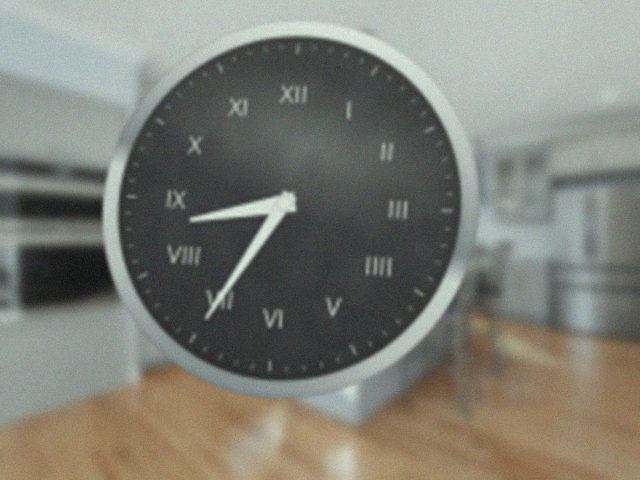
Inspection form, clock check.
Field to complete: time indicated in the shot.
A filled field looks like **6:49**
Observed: **8:35**
